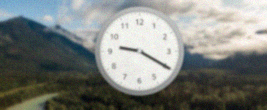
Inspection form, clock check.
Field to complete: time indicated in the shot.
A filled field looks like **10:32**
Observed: **9:20**
